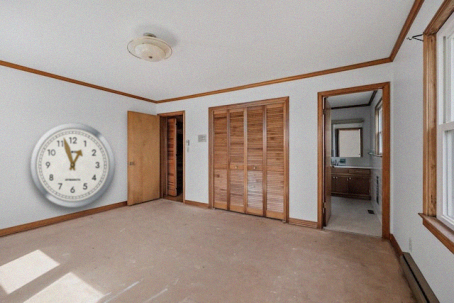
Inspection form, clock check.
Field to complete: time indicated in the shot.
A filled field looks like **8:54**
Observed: **12:57**
